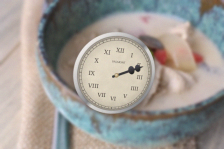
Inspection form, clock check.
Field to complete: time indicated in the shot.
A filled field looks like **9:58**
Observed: **2:11**
